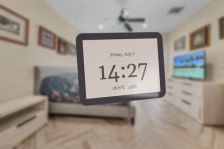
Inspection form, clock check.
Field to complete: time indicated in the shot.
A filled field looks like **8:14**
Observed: **14:27**
